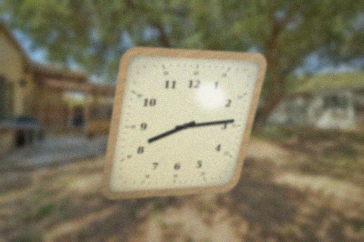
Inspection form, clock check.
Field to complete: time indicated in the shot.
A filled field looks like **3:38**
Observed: **8:14**
